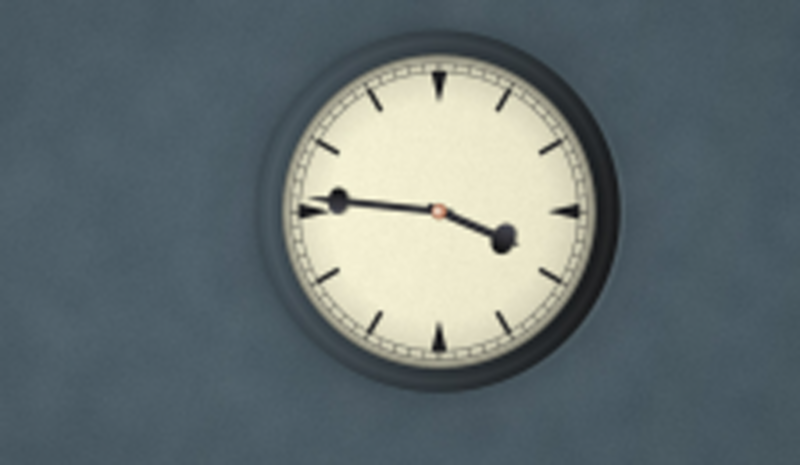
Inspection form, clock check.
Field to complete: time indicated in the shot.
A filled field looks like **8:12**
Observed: **3:46**
